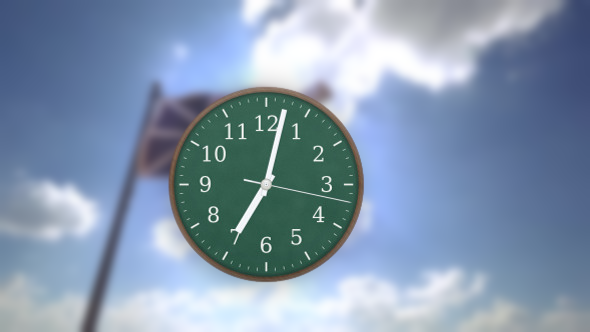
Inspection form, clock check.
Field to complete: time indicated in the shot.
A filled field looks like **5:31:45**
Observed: **7:02:17**
